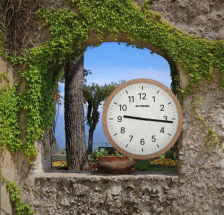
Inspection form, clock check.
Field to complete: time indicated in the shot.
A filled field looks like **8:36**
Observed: **9:16**
